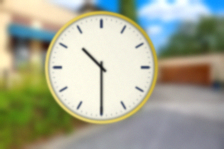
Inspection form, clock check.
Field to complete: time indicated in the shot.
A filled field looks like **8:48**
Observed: **10:30**
